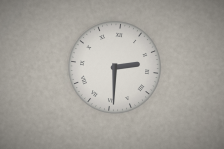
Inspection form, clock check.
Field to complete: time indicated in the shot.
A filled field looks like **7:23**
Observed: **2:29**
